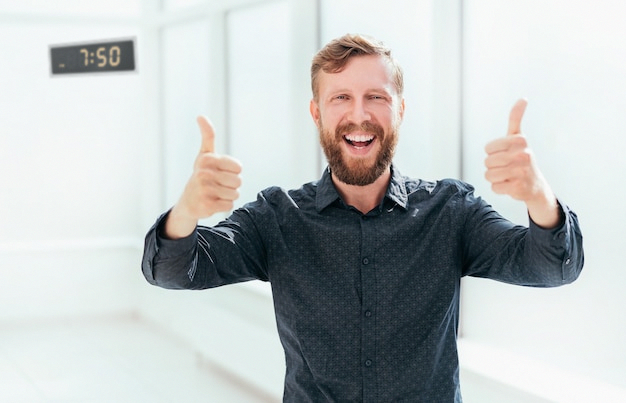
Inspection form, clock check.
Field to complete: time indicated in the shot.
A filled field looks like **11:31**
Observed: **7:50**
